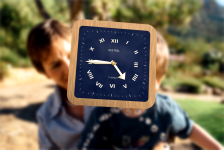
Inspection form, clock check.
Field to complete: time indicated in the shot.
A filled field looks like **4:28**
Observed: **4:45**
